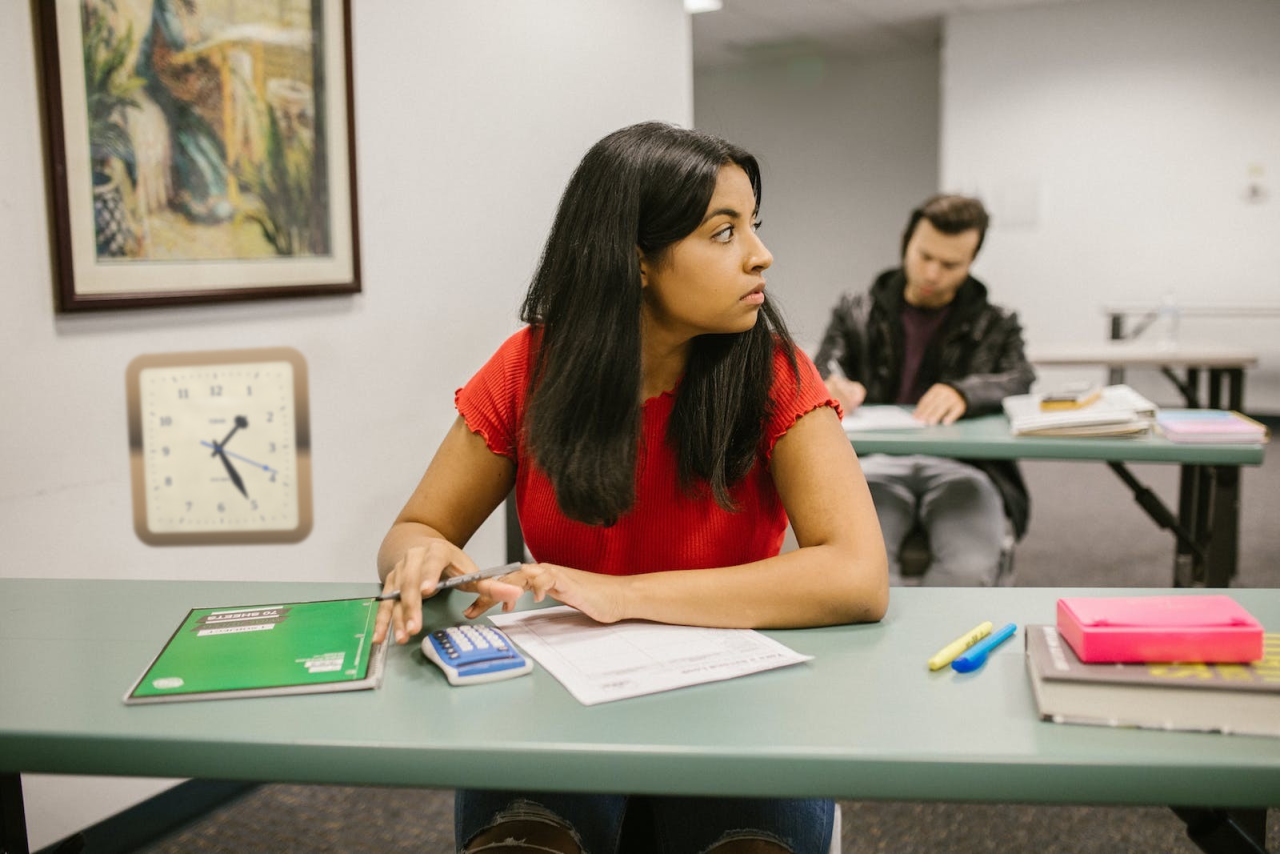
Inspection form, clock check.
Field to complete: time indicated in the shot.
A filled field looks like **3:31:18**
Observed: **1:25:19**
